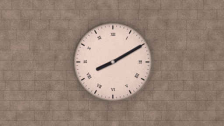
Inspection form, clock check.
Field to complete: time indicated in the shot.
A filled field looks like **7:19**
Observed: **8:10**
